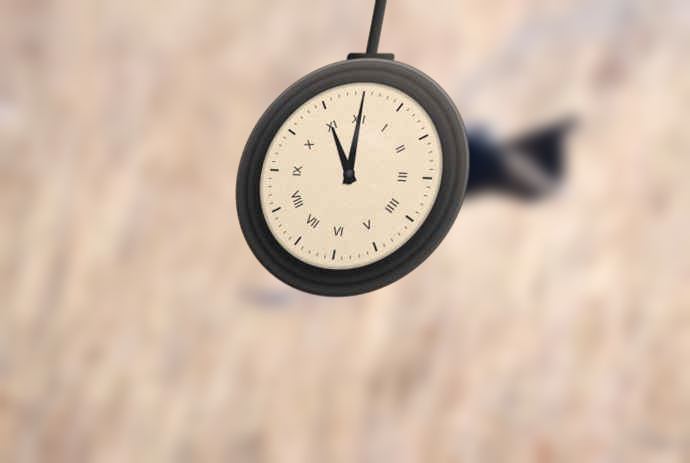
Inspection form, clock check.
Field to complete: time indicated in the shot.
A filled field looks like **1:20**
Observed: **11:00**
